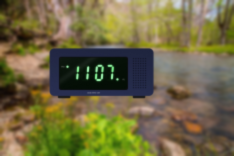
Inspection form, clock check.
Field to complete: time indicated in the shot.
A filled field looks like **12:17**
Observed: **11:07**
